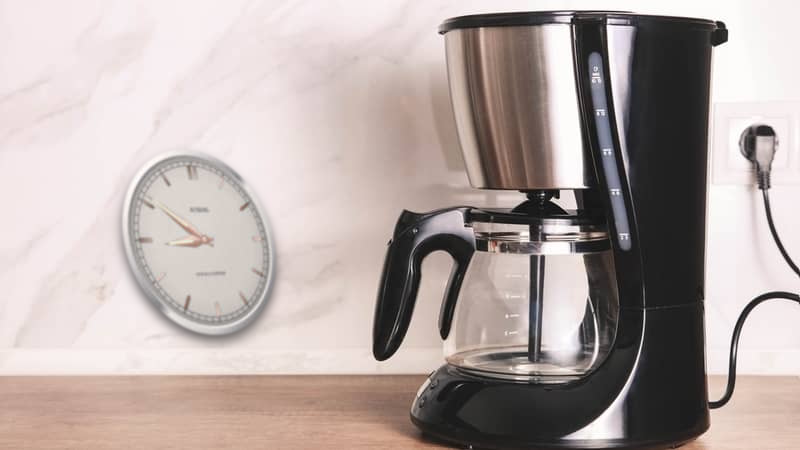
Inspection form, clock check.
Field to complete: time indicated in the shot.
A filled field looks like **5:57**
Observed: **8:51**
